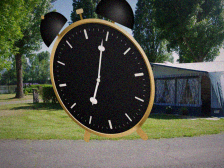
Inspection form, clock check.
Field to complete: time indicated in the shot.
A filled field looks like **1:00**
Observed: **7:04**
